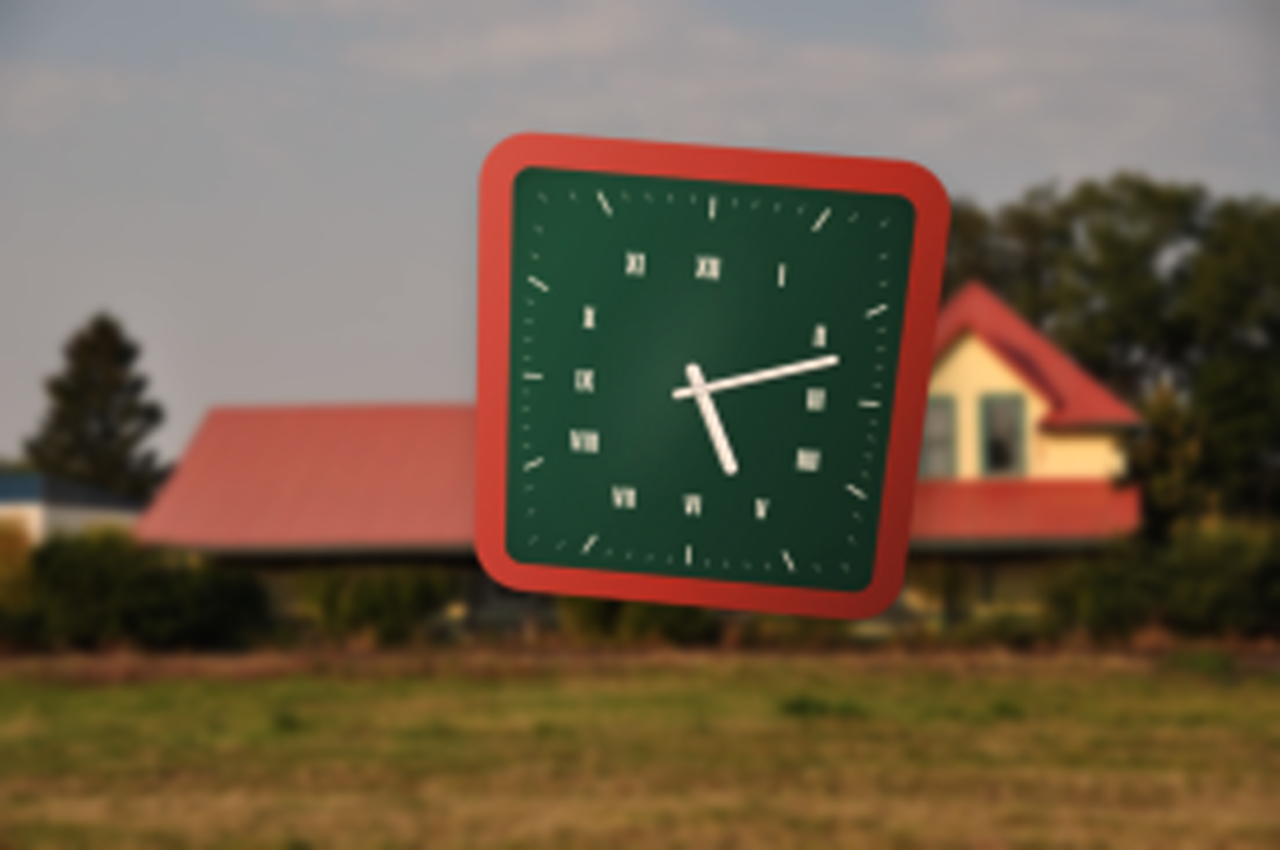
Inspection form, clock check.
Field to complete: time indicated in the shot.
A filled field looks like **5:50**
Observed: **5:12**
